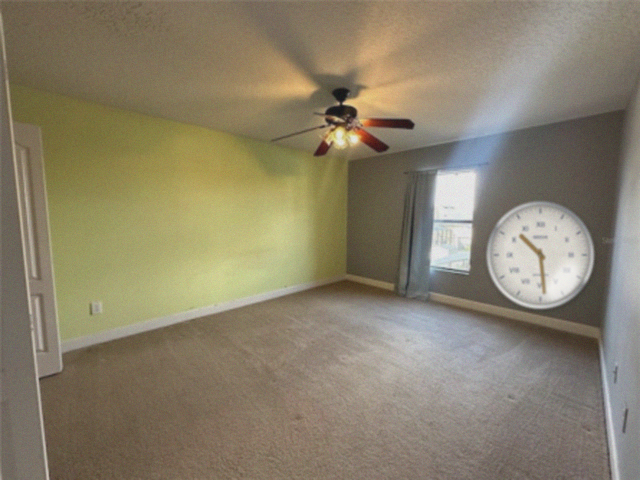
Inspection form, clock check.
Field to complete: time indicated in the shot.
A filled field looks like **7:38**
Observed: **10:29**
